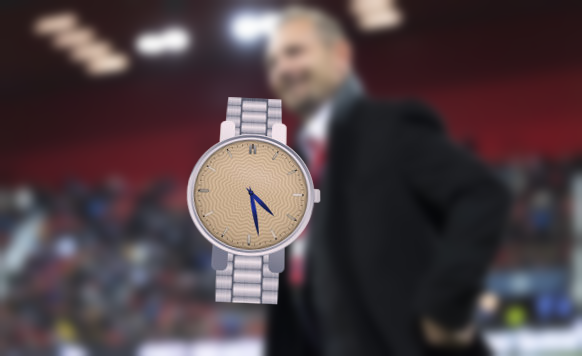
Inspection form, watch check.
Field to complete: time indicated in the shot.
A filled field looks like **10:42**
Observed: **4:28**
